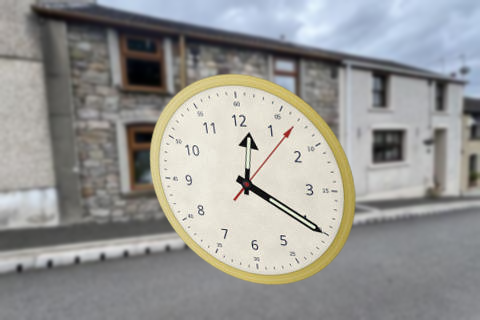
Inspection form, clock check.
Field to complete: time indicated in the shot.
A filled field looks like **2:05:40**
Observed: **12:20:07**
